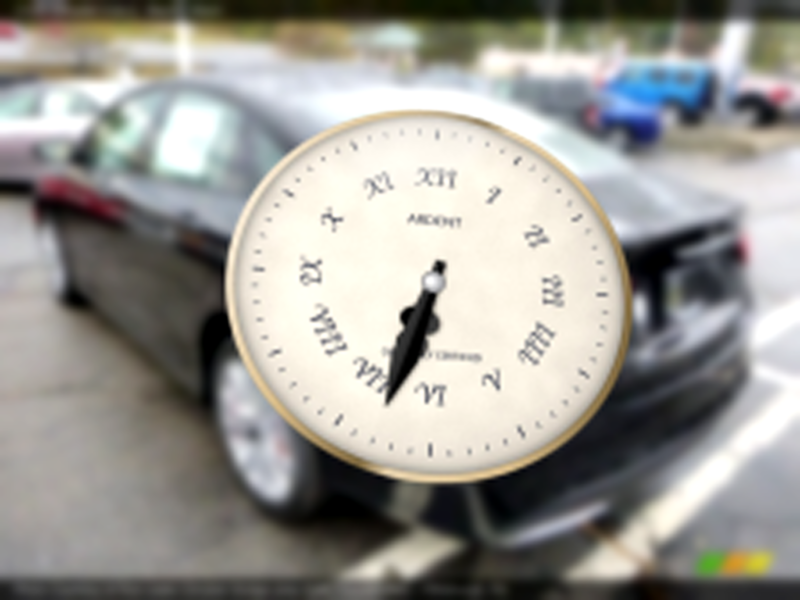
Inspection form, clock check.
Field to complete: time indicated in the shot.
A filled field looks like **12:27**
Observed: **6:33**
